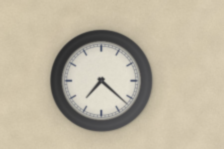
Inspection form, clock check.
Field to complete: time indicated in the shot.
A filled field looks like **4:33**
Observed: **7:22**
